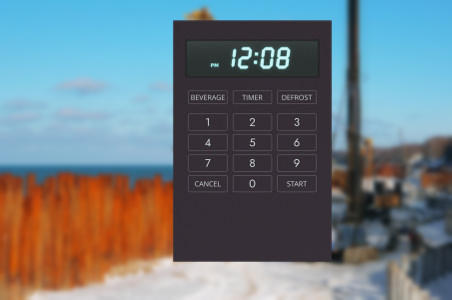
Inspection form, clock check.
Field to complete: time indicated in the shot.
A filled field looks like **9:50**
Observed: **12:08**
